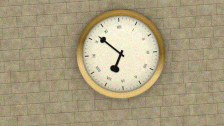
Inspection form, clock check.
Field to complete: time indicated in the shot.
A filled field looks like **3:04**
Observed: **6:52**
